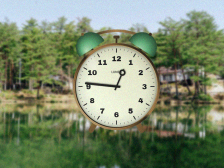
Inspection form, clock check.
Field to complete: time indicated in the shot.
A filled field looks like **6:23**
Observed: **12:46**
